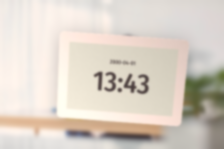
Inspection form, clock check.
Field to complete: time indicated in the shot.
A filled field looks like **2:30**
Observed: **13:43**
